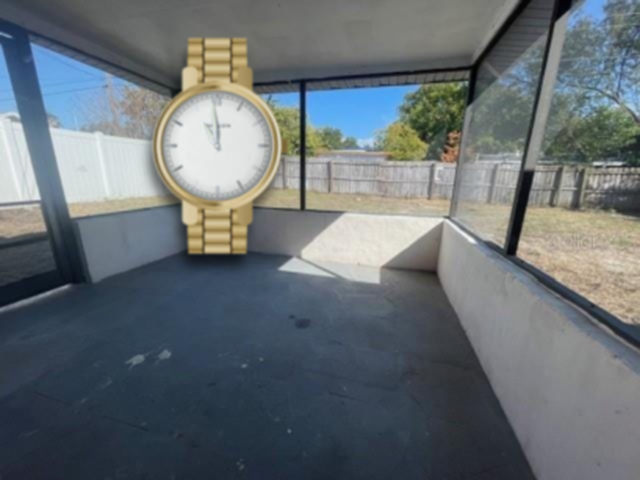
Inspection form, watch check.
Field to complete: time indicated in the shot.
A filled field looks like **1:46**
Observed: **10:59**
